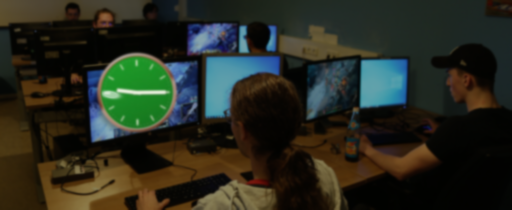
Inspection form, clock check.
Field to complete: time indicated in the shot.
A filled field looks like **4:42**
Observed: **9:15**
